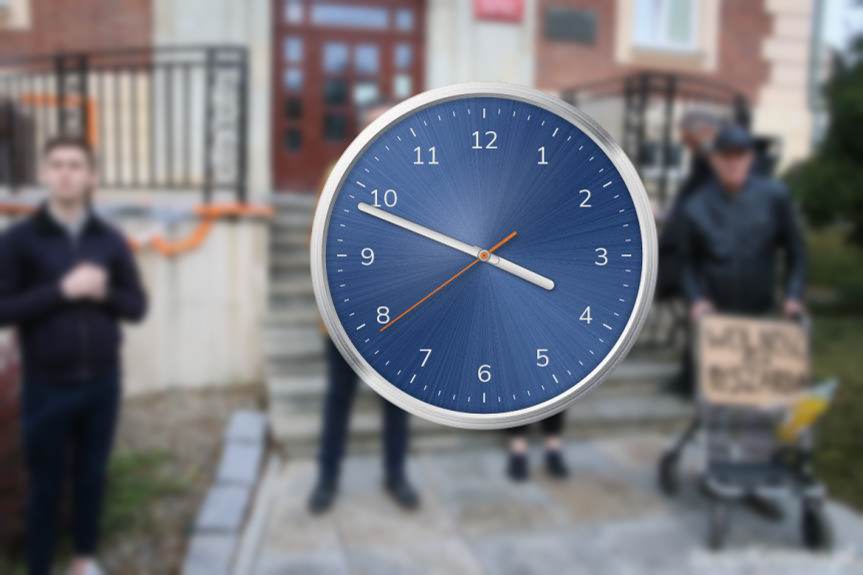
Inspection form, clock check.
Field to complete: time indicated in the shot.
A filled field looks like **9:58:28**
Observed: **3:48:39**
